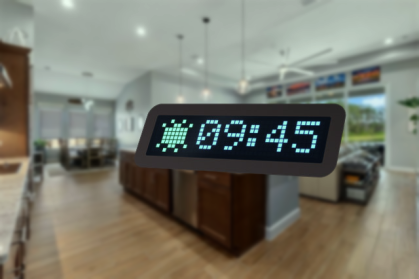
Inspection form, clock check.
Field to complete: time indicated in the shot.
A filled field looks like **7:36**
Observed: **9:45**
